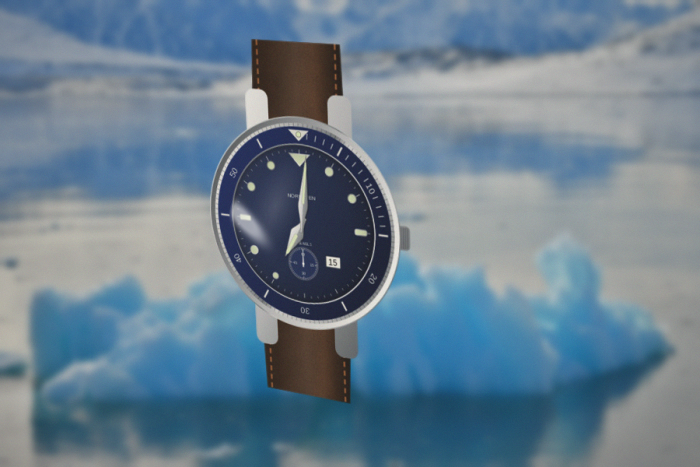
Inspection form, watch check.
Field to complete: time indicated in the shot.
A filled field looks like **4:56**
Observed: **7:01**
